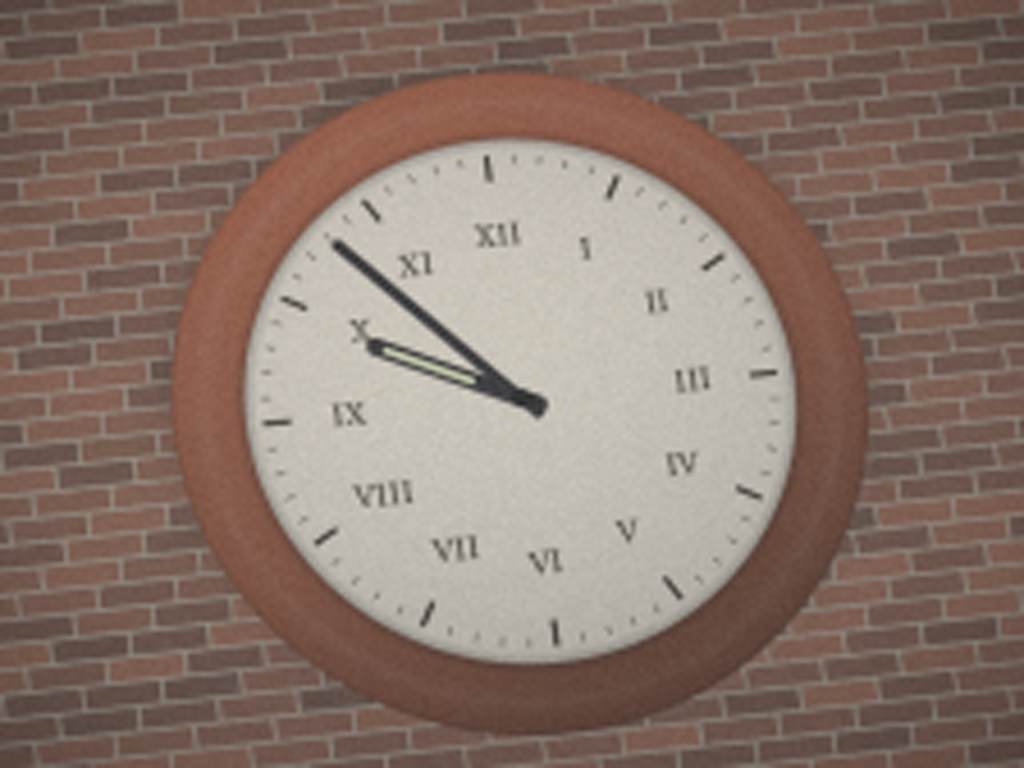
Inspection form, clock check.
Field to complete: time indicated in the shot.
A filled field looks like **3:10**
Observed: **9:53**
